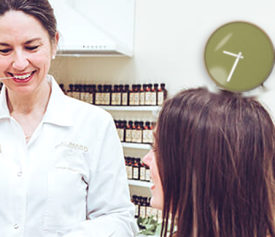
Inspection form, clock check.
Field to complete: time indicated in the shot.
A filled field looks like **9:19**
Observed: **9:34**
